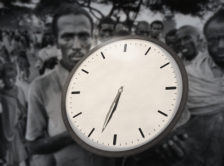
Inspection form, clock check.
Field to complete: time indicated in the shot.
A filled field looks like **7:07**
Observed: **6:33**
